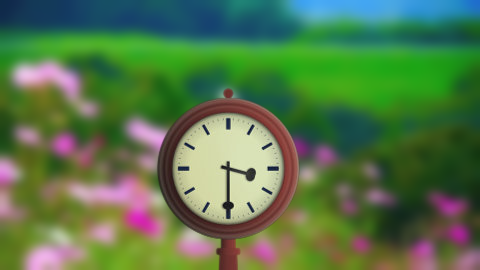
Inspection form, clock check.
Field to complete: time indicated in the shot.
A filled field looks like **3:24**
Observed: **3:30**
